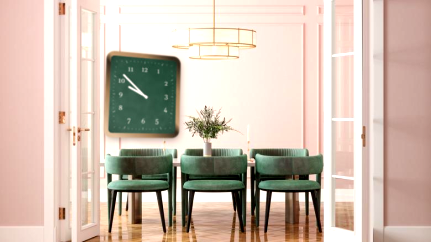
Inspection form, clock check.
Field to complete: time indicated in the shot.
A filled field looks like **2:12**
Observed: **9:52**
